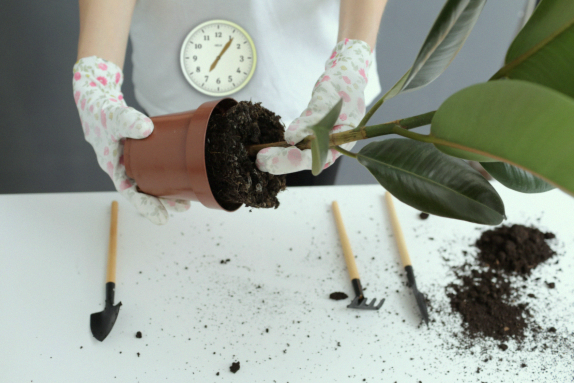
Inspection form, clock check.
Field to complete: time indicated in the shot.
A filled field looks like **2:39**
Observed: **7:06**
